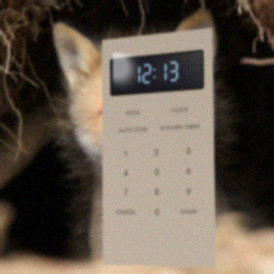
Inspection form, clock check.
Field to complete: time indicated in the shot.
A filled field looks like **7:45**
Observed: **12:13**
